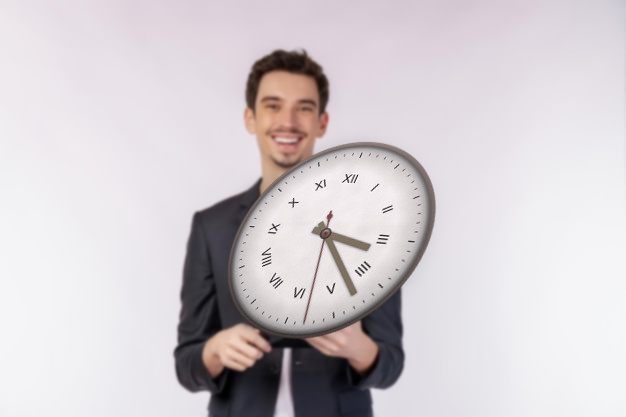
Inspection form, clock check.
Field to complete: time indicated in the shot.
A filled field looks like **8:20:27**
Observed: **3:22:28**
